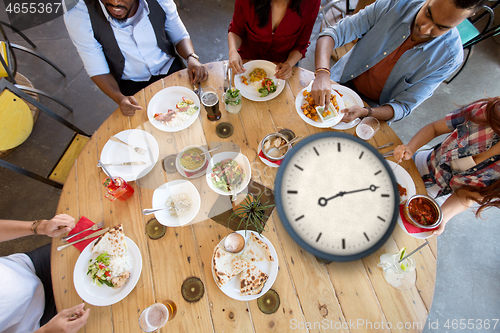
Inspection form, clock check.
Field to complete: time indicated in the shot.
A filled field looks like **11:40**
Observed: **8:13**
